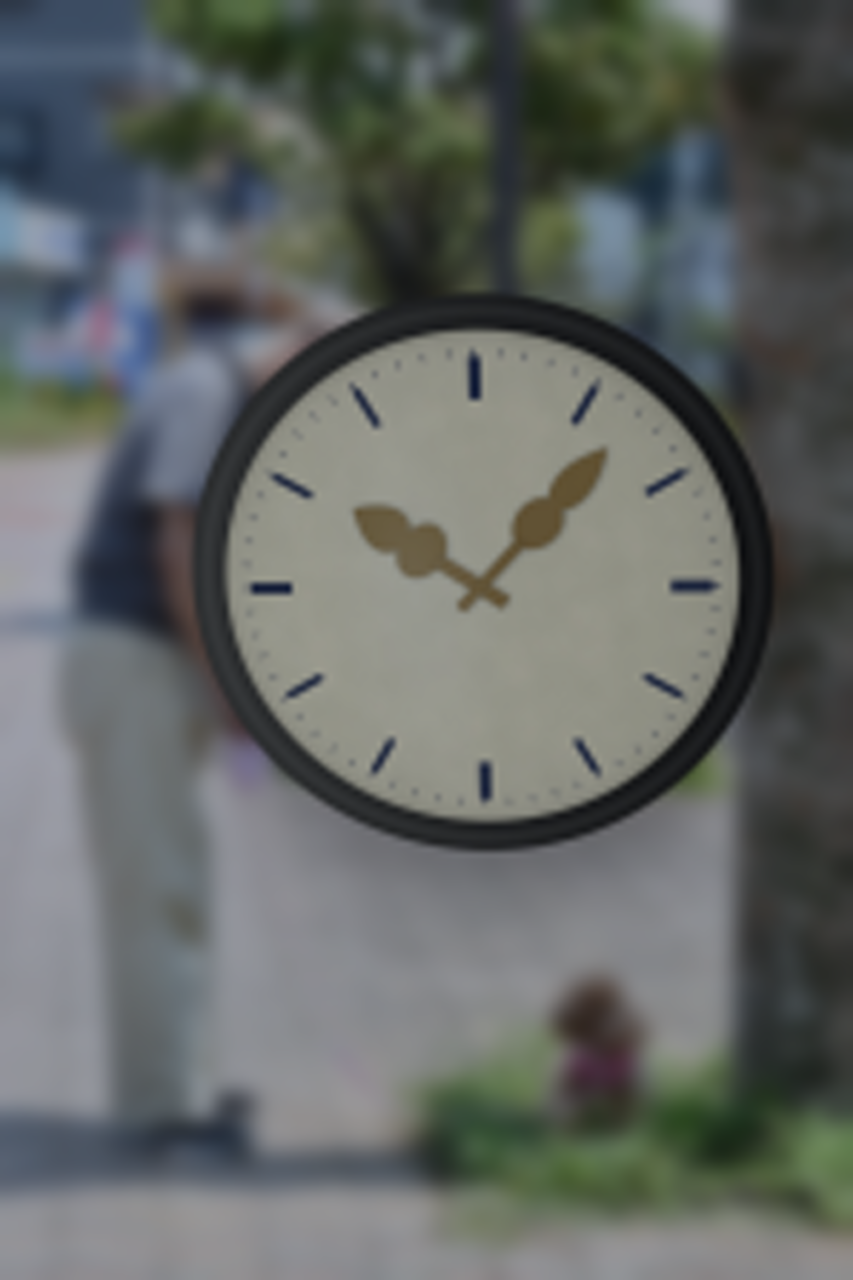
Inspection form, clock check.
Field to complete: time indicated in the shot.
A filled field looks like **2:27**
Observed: **10:07**
